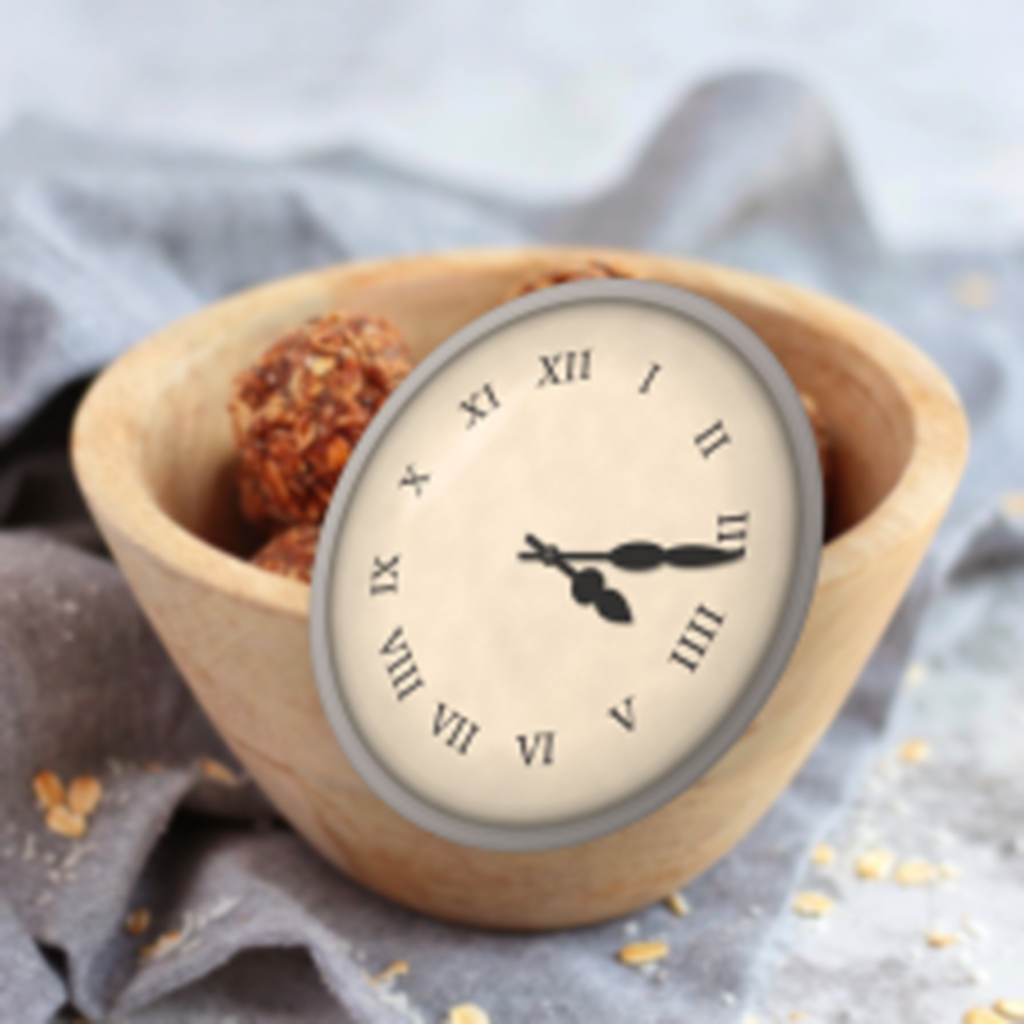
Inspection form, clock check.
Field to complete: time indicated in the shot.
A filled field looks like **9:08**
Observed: **4:16**
